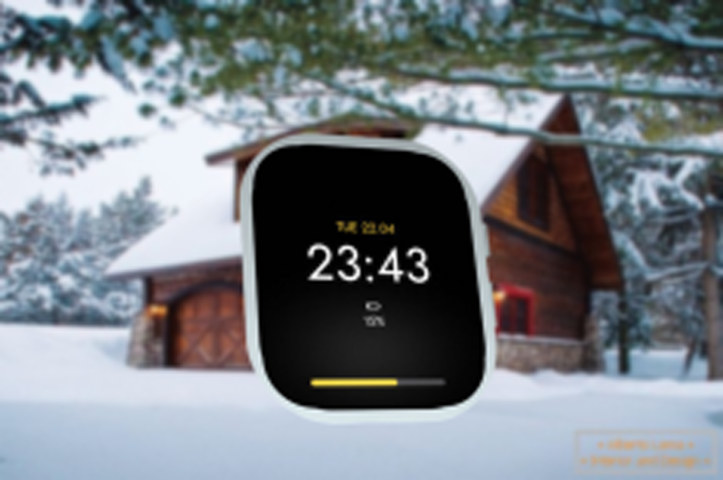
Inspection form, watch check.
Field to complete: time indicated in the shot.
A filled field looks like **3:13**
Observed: **23:43**
